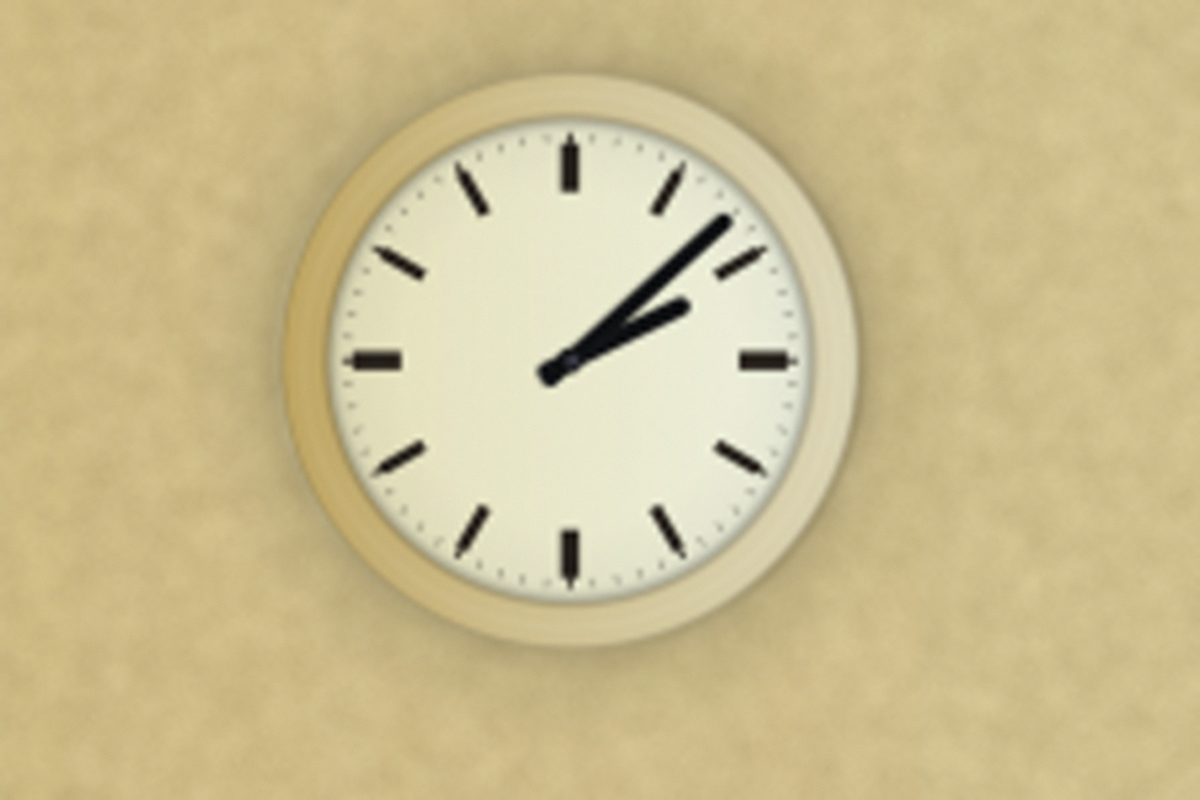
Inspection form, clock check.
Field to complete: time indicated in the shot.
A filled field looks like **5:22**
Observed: **2:08**
